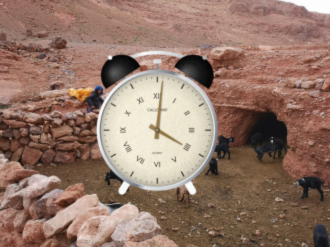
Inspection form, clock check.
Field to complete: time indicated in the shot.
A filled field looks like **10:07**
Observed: **4:01**
